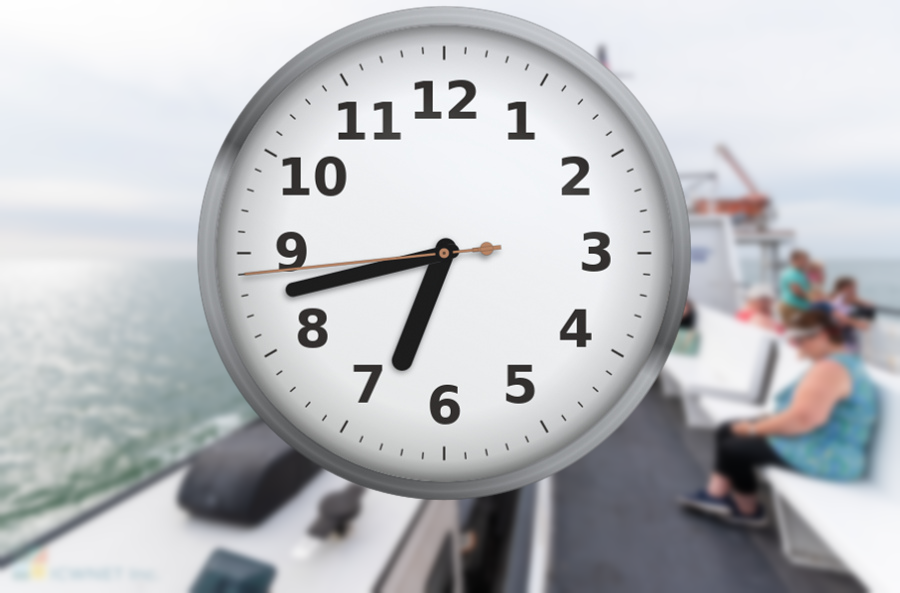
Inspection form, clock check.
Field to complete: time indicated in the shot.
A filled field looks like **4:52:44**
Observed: **6:42:44**
